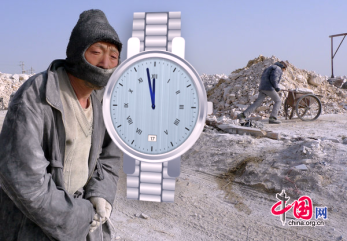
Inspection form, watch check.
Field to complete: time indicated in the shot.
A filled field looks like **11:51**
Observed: **11:58**
